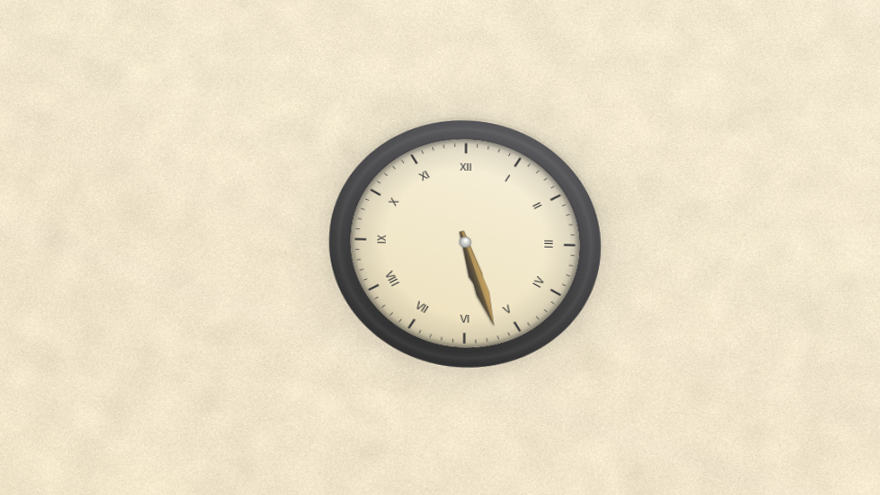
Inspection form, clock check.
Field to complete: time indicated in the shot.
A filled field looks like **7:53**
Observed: **5:27**
